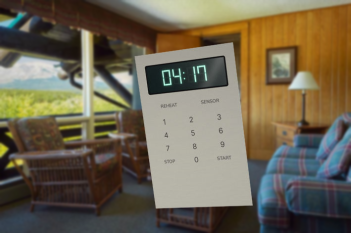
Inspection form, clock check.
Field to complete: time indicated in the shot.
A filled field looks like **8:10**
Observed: **4:17**
